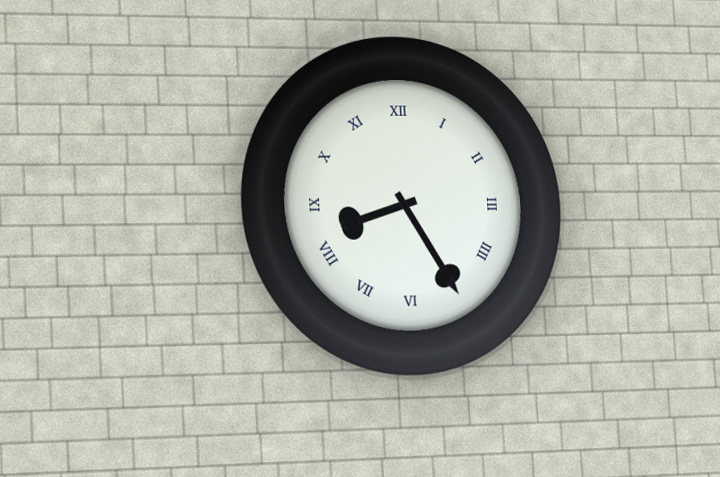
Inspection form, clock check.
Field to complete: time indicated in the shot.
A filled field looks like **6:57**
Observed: **8:25**
